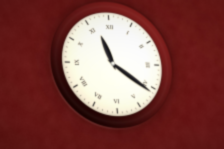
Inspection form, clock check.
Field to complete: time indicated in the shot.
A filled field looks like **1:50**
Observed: **11:21**
